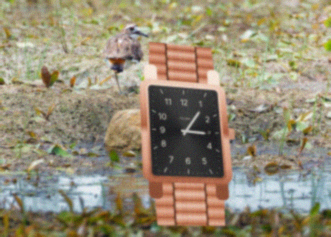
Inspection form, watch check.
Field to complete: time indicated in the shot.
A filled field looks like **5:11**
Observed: **3:06**
